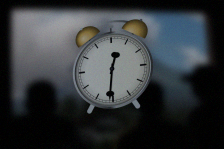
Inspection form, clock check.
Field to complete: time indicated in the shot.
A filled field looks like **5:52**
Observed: **12:31**
